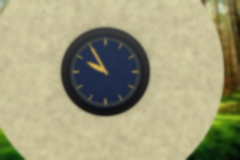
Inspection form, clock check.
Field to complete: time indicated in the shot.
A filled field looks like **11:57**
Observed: **9:55**
